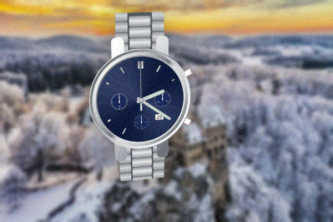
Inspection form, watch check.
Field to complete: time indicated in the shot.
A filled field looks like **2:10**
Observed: **2:21**
